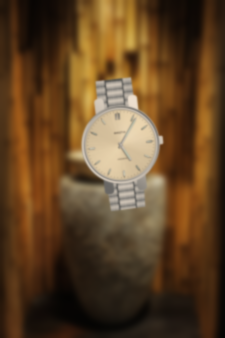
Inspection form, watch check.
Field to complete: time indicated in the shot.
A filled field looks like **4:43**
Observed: **5:06**
